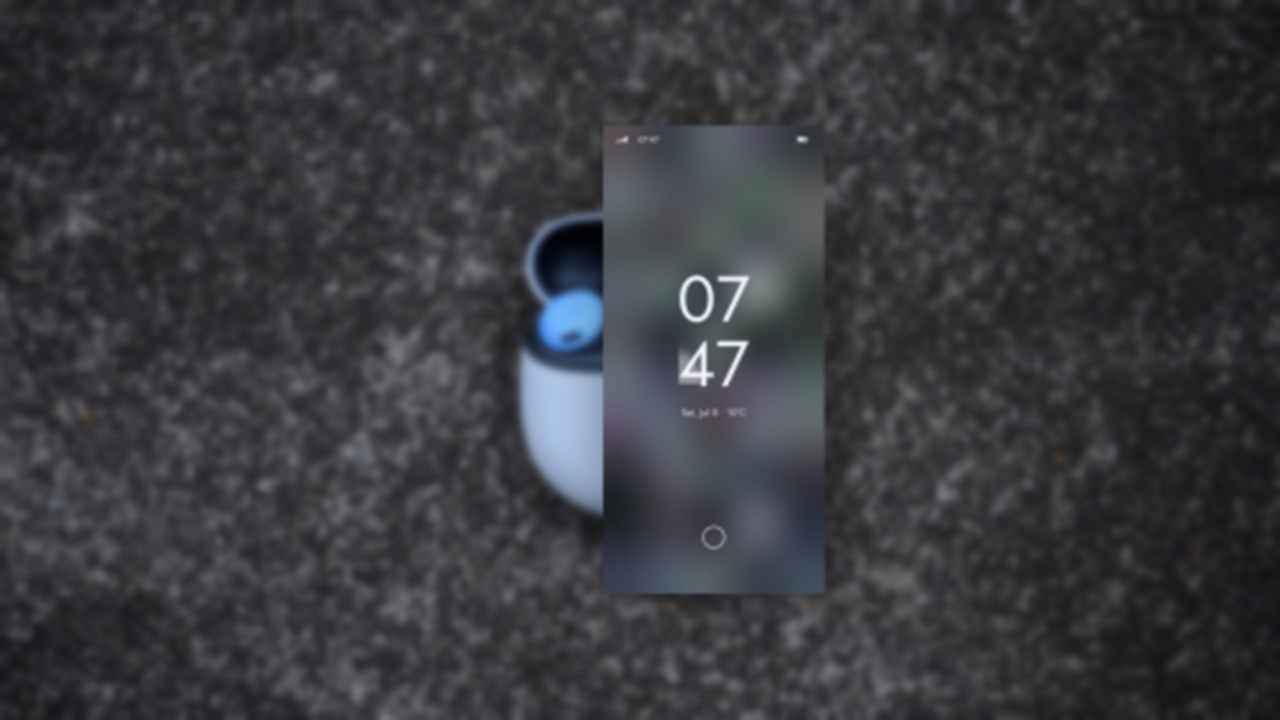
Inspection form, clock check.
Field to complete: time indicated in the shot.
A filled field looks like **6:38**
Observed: **7:47**
